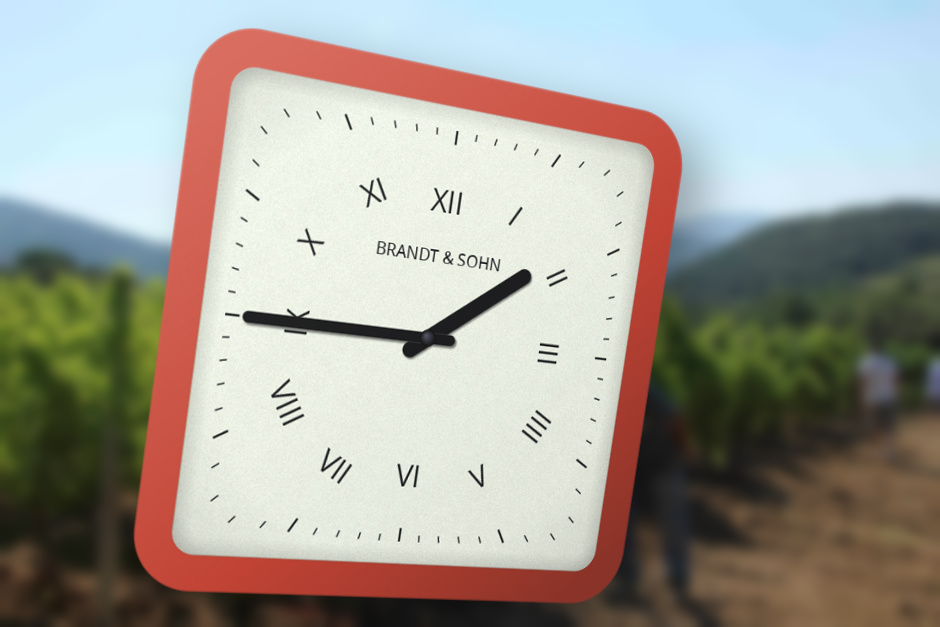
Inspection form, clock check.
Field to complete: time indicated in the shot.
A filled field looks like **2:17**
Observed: **1:45**
